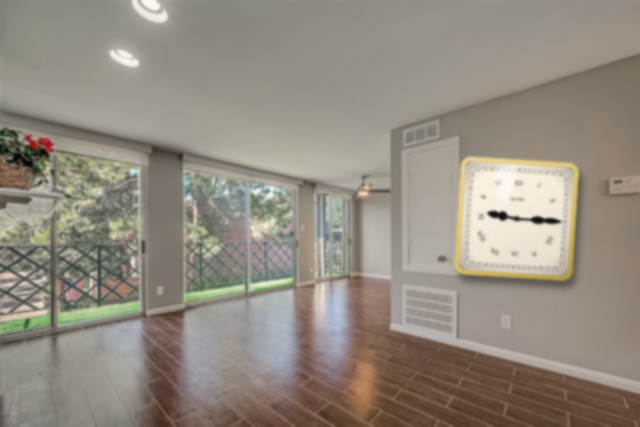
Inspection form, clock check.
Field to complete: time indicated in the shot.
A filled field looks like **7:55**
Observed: **9:15**
